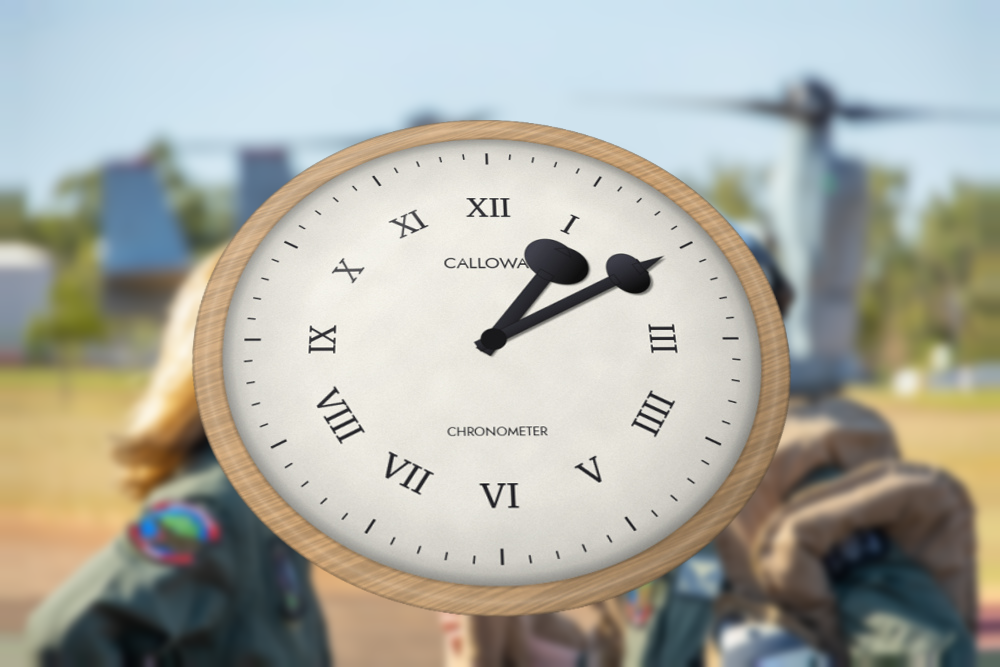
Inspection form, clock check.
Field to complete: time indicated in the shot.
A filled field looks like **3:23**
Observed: **1:10**
